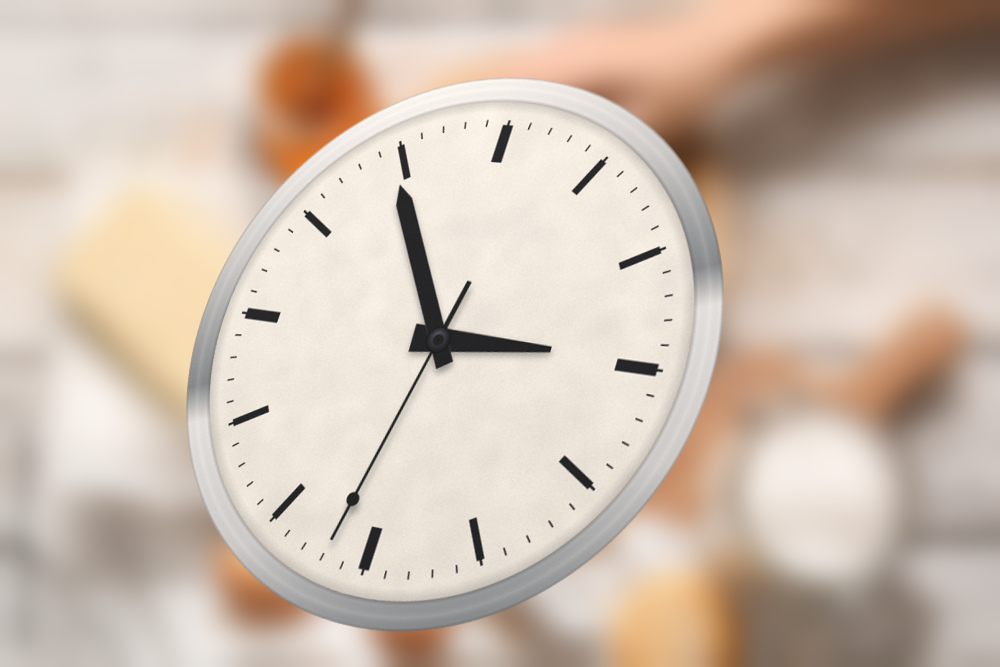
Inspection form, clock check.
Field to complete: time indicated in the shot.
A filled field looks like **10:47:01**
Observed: **2:54:32**
